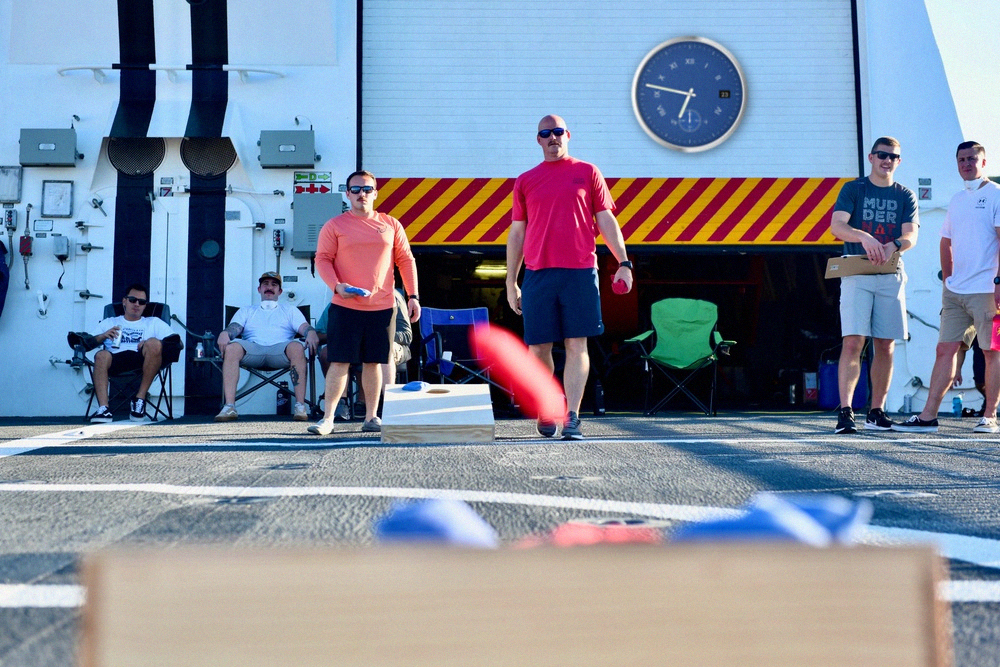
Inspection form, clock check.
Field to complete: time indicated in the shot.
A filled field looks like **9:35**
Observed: **6:47**
